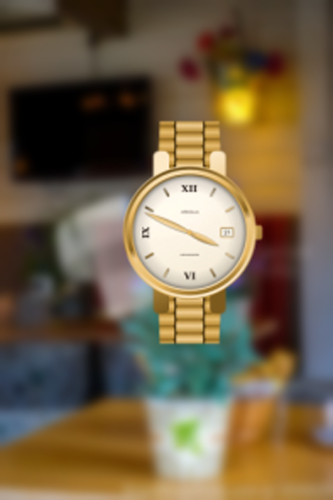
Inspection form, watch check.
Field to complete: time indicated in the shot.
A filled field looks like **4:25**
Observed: **3:49**
